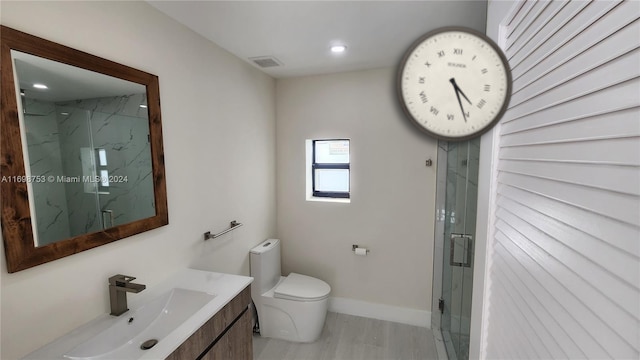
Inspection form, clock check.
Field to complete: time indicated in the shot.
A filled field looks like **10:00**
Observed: **4:26**
